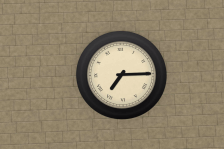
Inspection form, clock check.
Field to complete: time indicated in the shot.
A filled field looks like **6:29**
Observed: **7:15**
